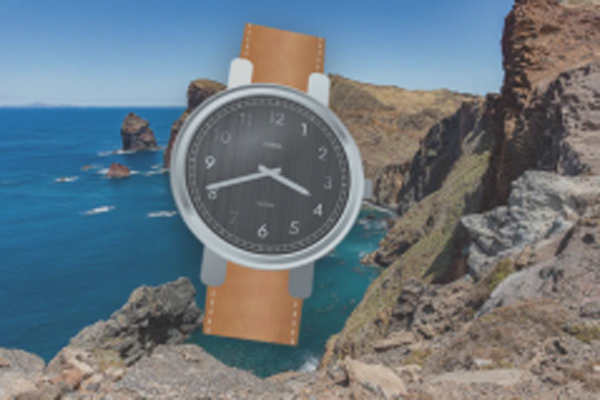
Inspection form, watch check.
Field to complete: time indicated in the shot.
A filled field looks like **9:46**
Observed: **3:41**
